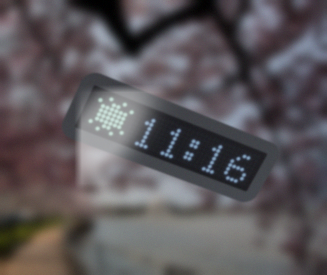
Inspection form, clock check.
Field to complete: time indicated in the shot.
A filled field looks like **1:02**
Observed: **11:16**
